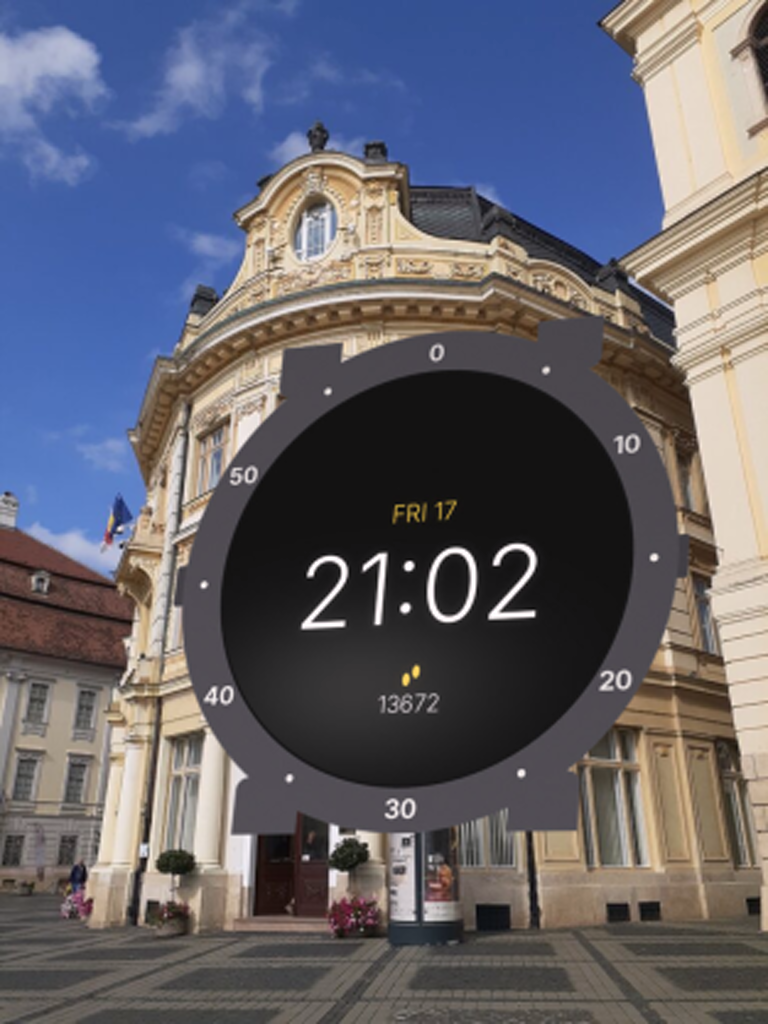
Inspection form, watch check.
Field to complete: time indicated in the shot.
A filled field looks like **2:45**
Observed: **21:02**
